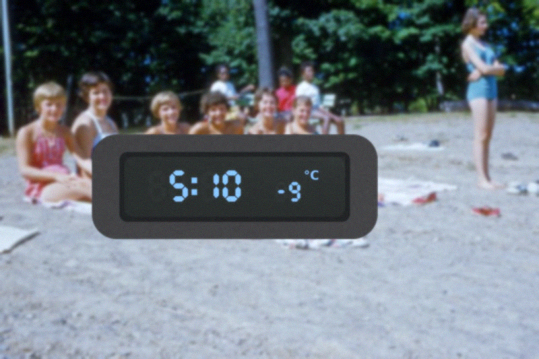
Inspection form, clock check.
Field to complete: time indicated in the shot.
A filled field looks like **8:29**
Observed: **5:10**
